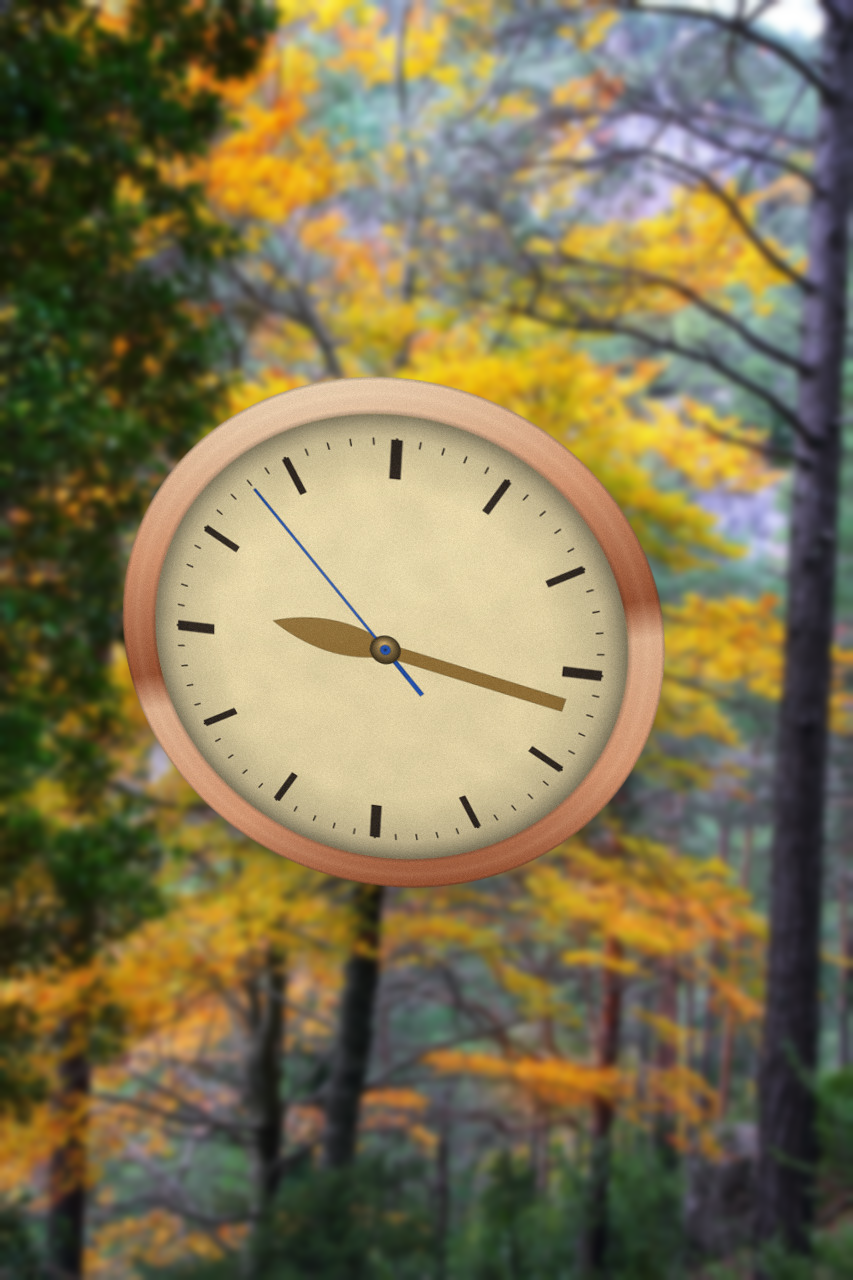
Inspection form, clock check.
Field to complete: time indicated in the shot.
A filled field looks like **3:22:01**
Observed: **9:16:53**
